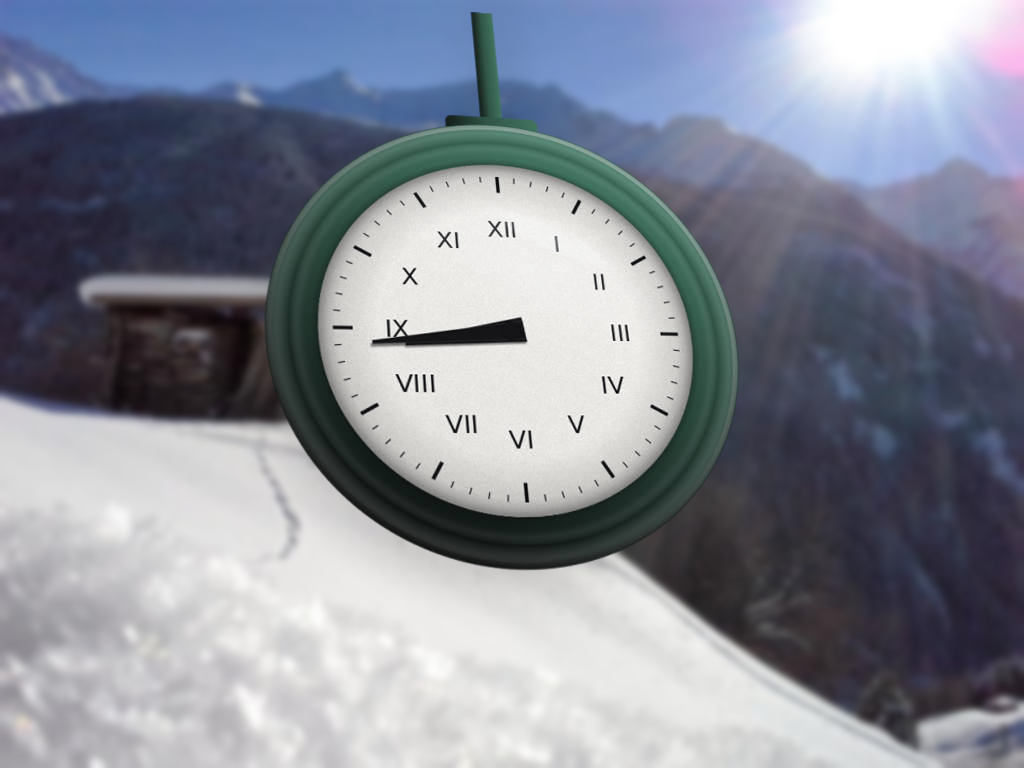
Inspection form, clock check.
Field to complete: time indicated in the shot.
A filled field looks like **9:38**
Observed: **8:44**
